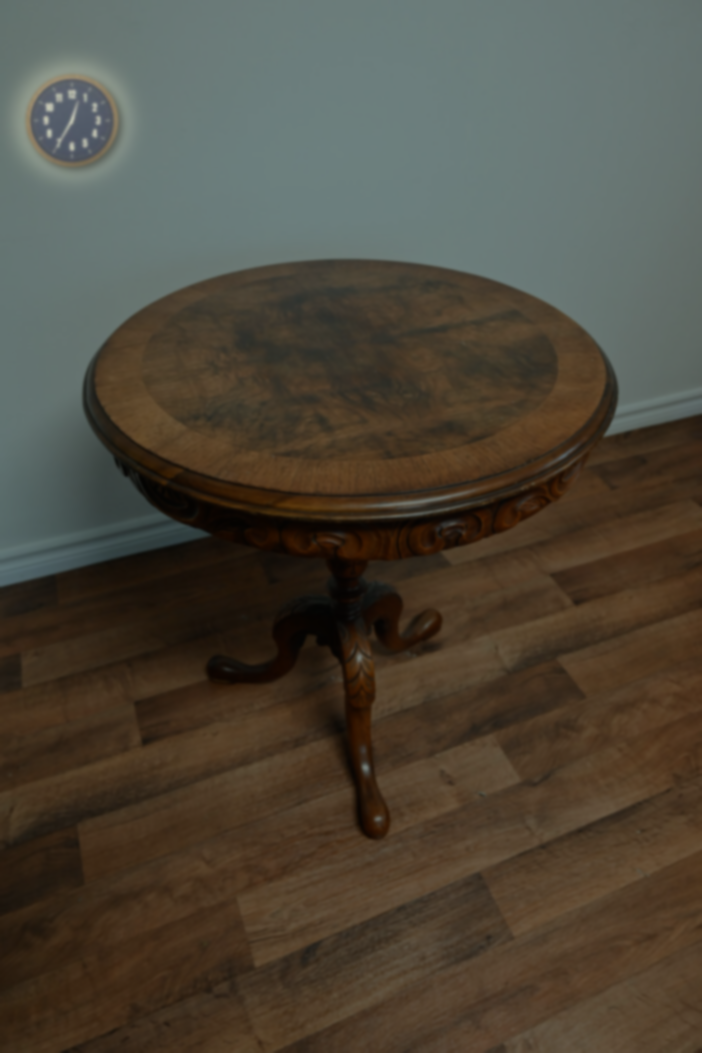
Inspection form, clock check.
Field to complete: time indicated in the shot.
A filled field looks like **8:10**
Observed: **12:35**
